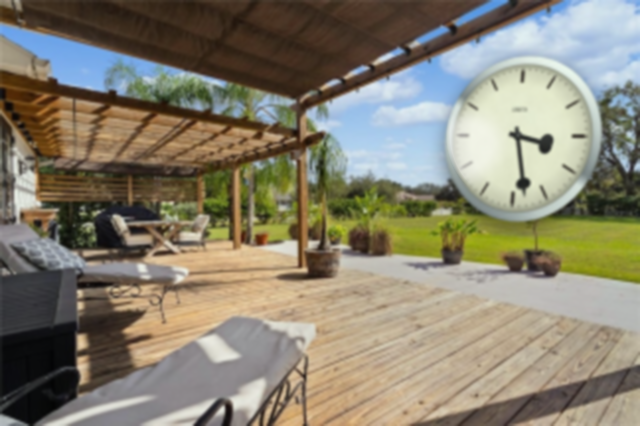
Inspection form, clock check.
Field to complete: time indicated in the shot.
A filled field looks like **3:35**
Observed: **3:28**
